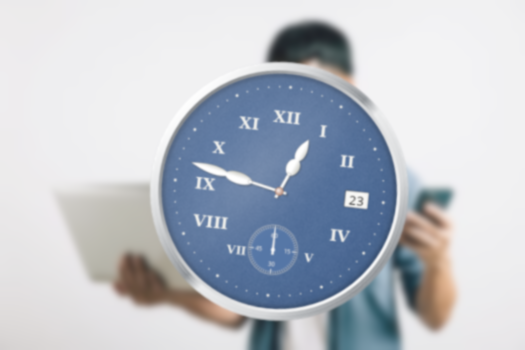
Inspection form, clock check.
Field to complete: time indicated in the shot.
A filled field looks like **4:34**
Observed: **12:47**
